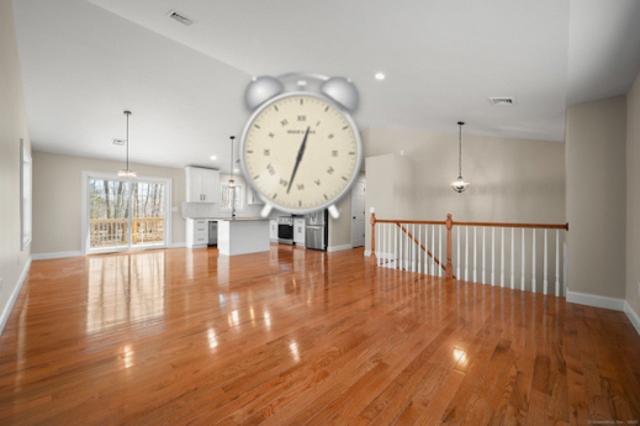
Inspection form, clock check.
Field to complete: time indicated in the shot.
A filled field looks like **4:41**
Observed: **12:33**
